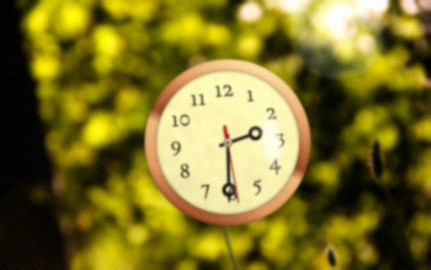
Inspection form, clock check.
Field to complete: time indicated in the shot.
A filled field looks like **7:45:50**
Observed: **2:30:29**
